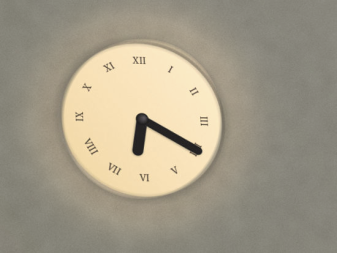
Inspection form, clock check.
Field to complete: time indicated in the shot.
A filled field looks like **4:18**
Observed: **6:20**
